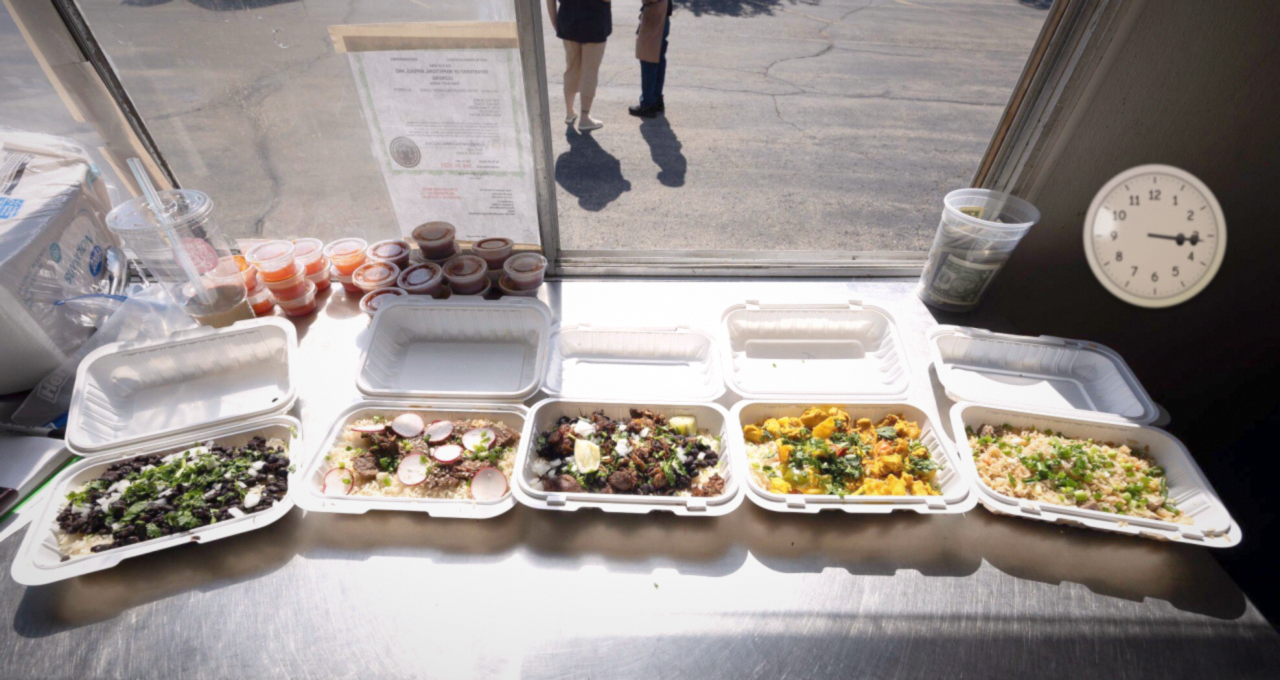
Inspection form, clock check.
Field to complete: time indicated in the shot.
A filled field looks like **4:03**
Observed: **3:16**
